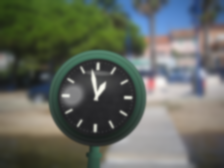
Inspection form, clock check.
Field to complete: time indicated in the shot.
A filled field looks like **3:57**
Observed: **12:58**
